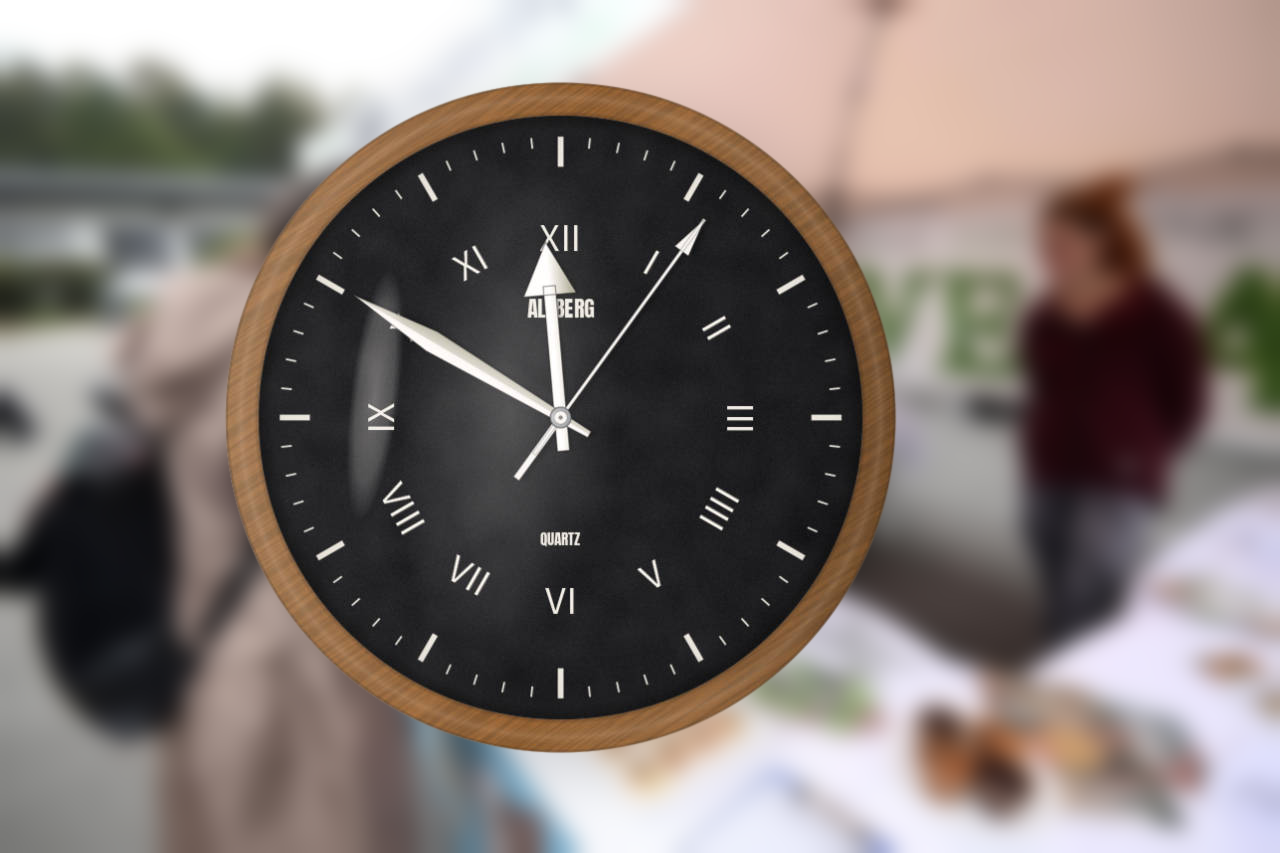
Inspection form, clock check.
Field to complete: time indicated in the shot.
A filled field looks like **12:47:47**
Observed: **11:50:06**
